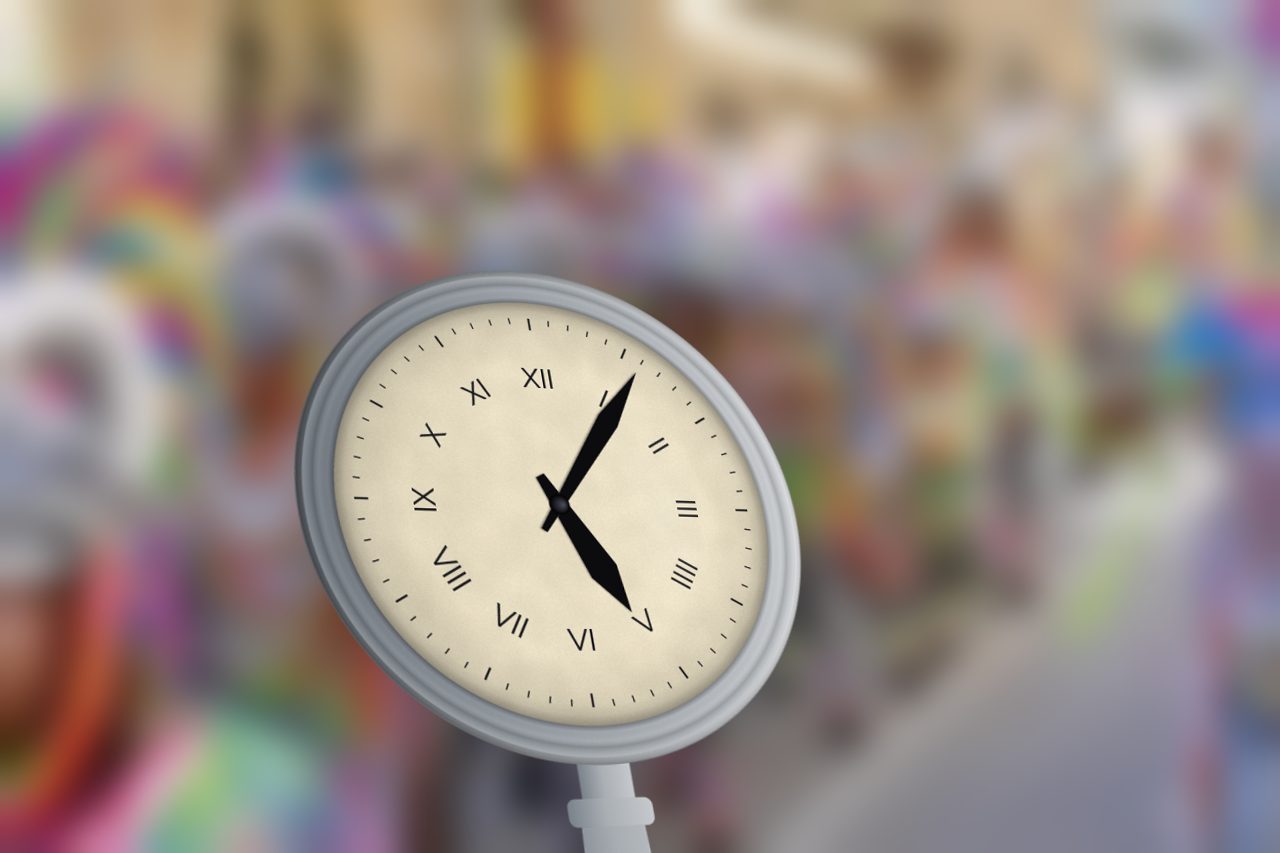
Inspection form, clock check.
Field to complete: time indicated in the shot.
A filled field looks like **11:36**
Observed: **5:06**
